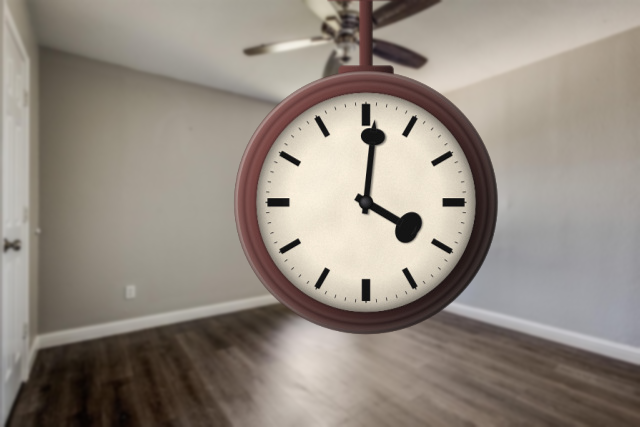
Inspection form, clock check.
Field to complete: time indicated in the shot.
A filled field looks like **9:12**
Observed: **4:01**
